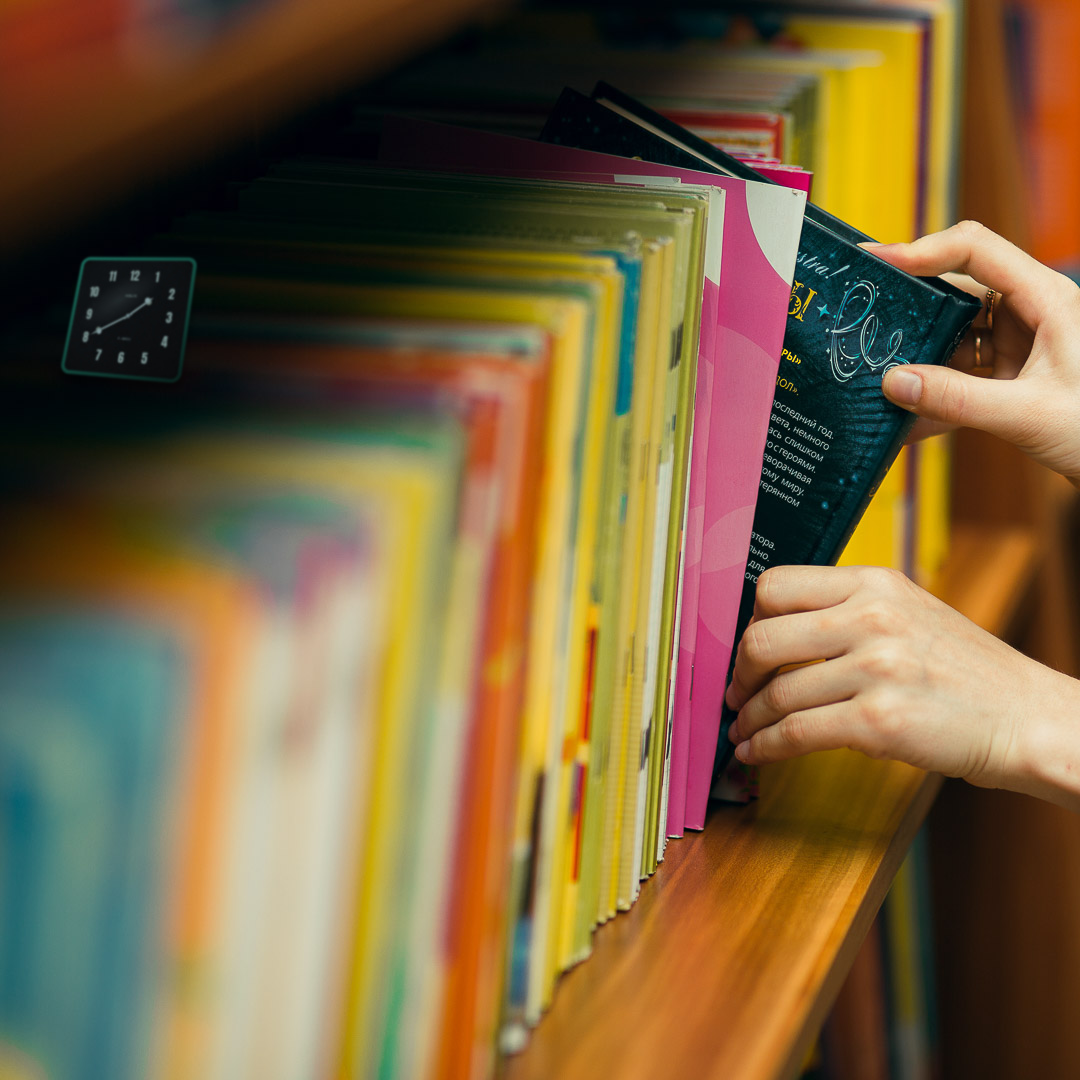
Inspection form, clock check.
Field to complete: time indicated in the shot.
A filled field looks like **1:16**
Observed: **1:40**
